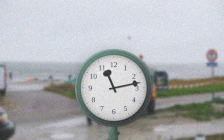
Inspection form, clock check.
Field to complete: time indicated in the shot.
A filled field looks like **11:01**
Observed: **11:13**
